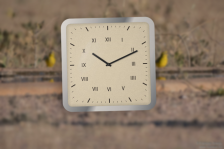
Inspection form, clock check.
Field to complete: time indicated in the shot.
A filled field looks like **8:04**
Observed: **10:11**
